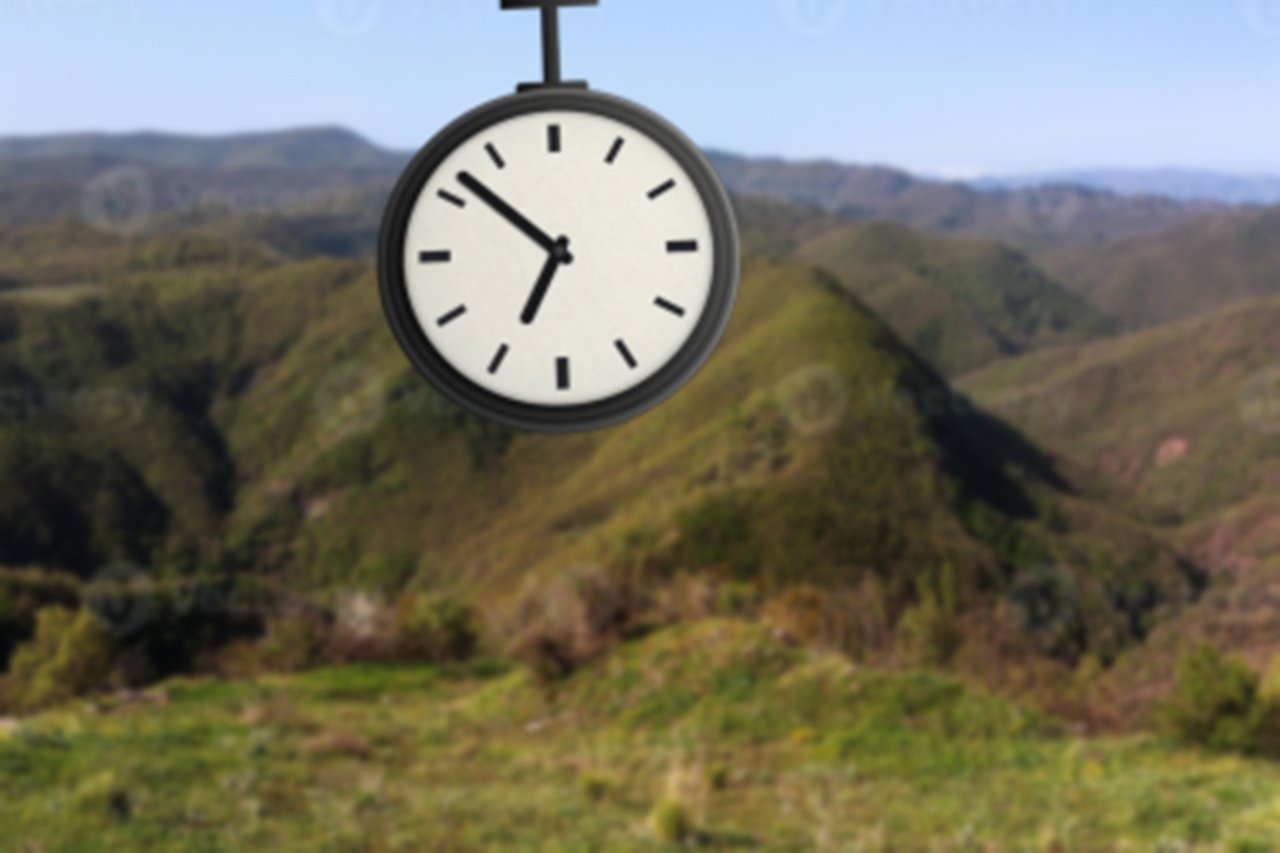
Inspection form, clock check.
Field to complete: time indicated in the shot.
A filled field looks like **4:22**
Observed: **6:52**
